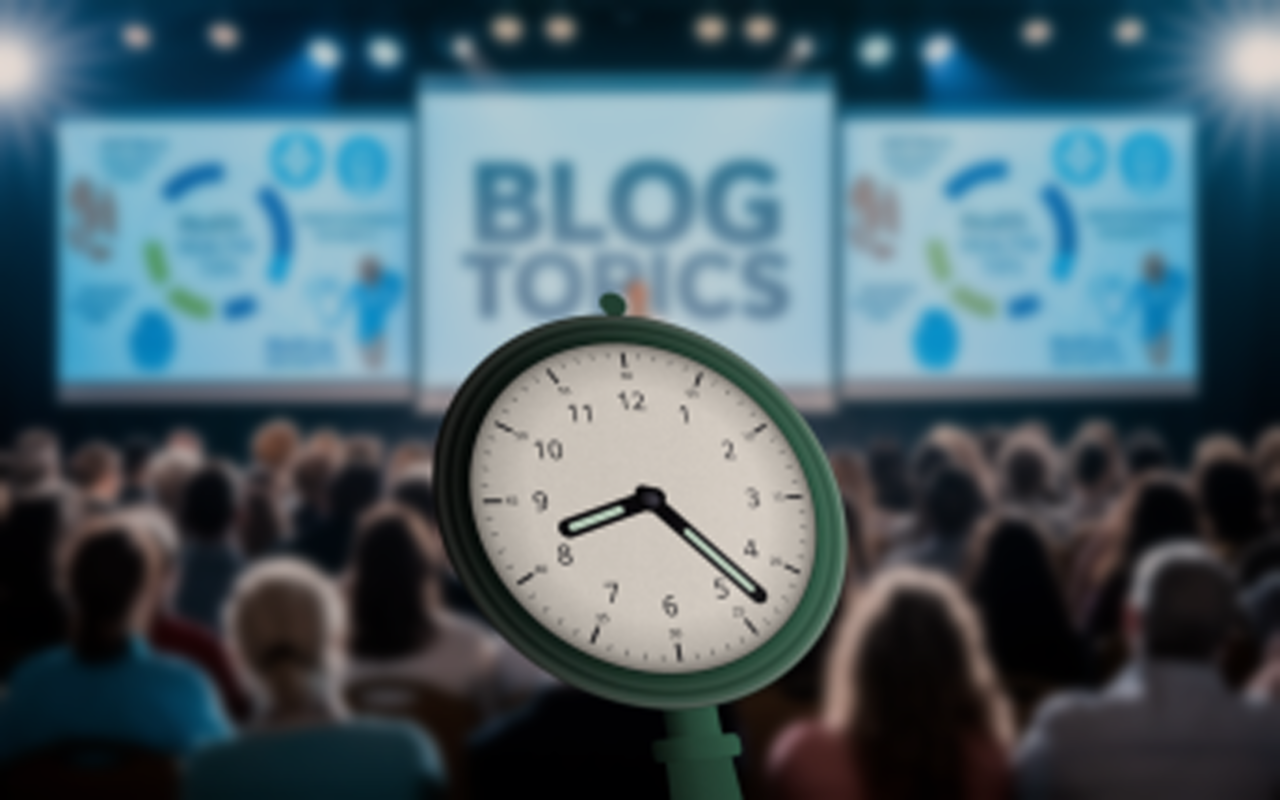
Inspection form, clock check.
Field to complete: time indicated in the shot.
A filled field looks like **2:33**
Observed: **8:23**
